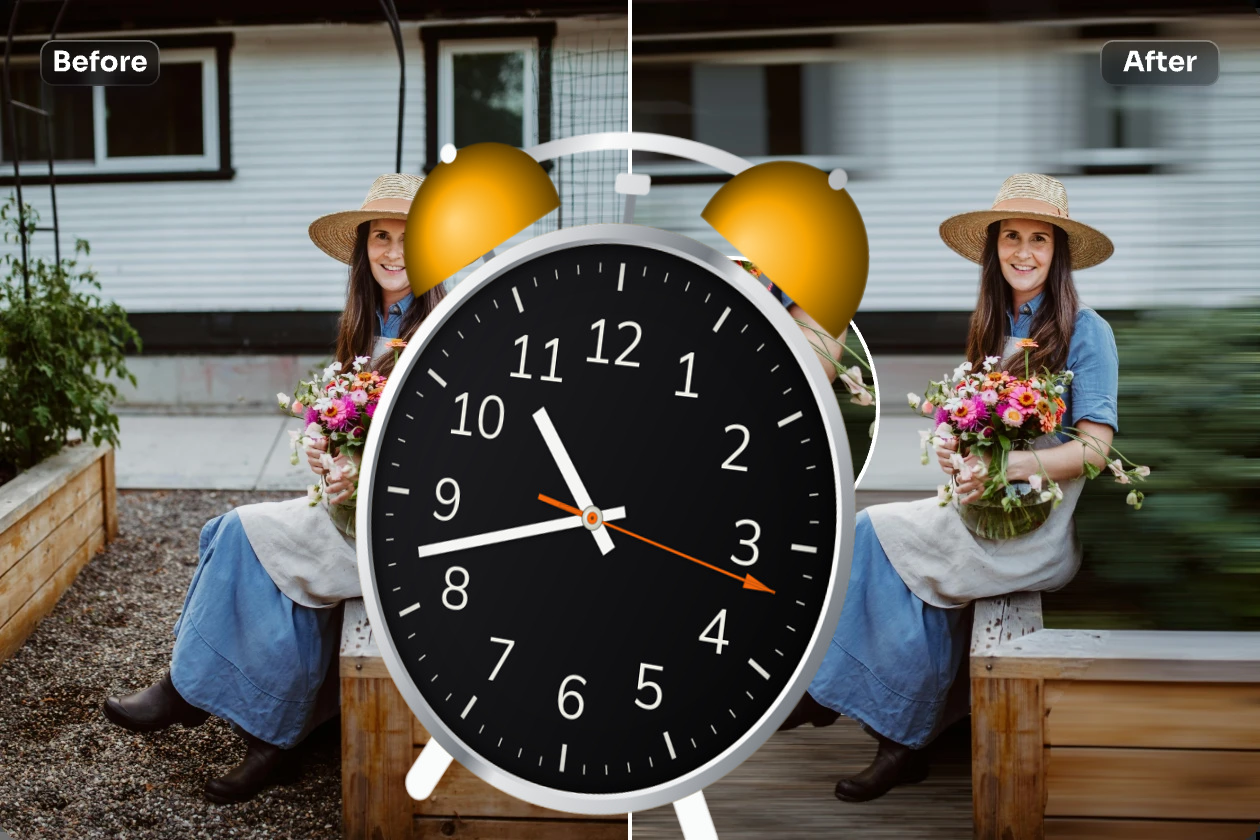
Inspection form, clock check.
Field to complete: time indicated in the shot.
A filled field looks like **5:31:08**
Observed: **10:42:17**
